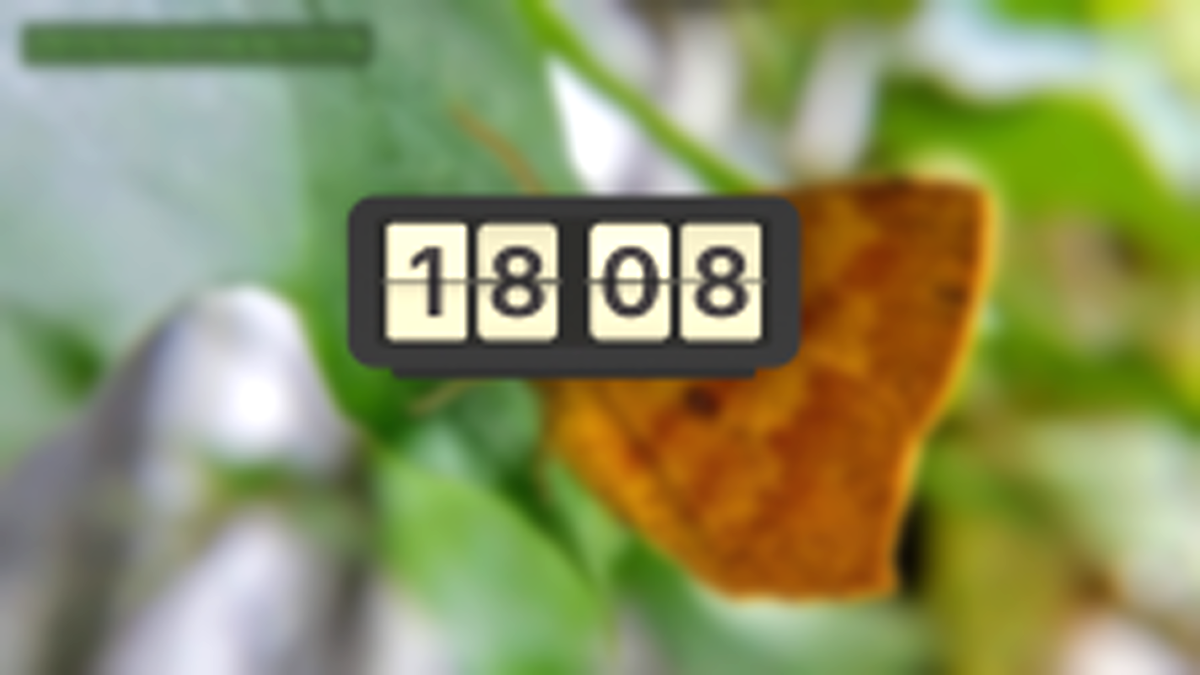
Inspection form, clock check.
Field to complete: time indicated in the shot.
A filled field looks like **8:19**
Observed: **18:08**
